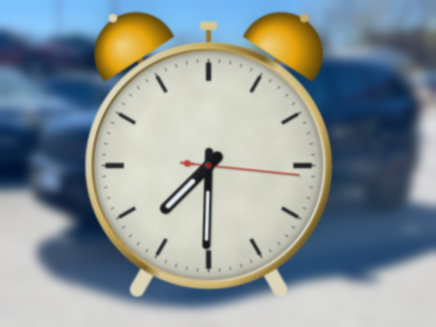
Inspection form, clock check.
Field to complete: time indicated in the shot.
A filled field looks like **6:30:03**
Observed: **7:30:16**
